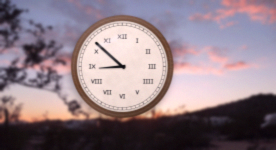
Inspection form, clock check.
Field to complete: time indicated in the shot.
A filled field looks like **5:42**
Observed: **8:52**
